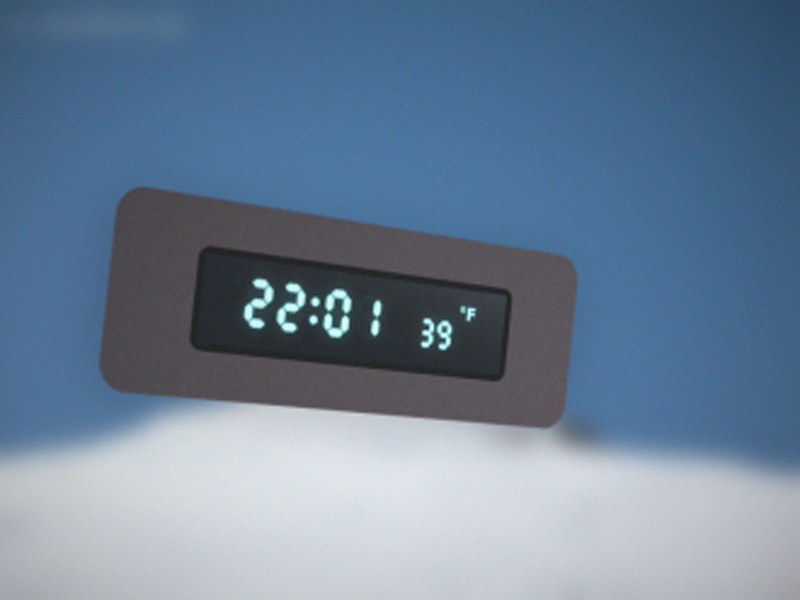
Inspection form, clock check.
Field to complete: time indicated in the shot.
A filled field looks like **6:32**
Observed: **22:01**
